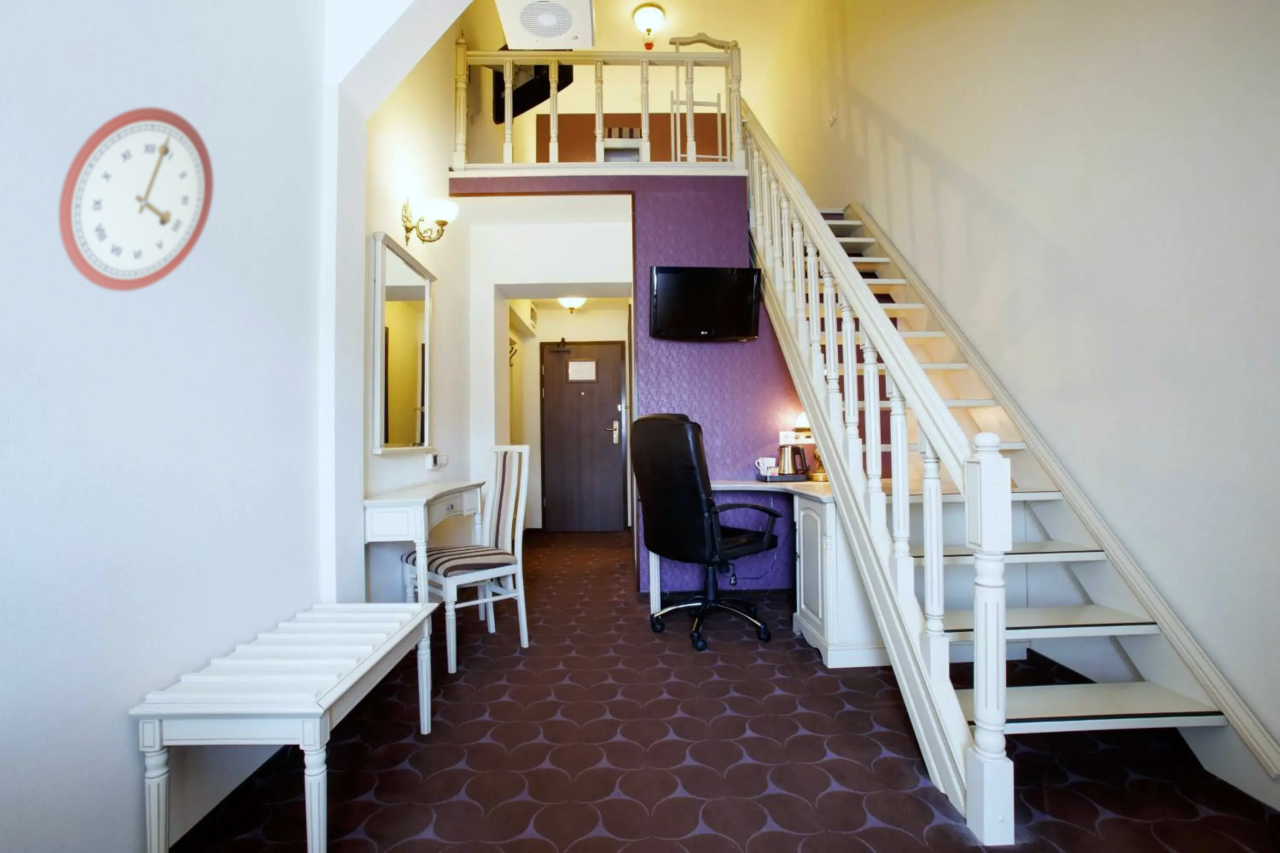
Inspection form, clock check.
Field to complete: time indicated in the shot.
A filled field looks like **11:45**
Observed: **4:03**
